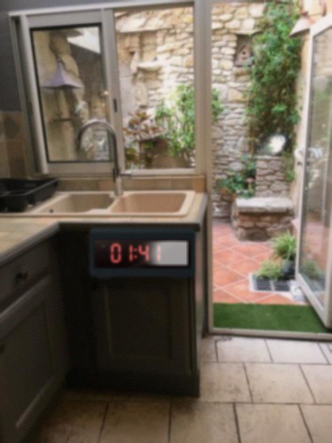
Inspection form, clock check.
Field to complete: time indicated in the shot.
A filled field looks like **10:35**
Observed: **1:41**
